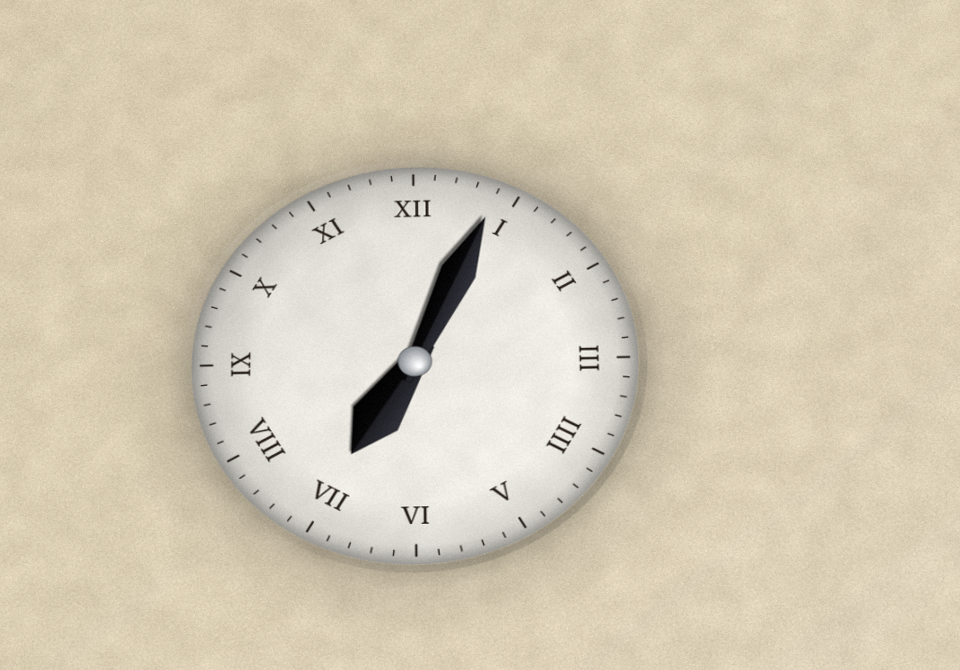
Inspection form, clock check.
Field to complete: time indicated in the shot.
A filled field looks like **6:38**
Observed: **7:04**
